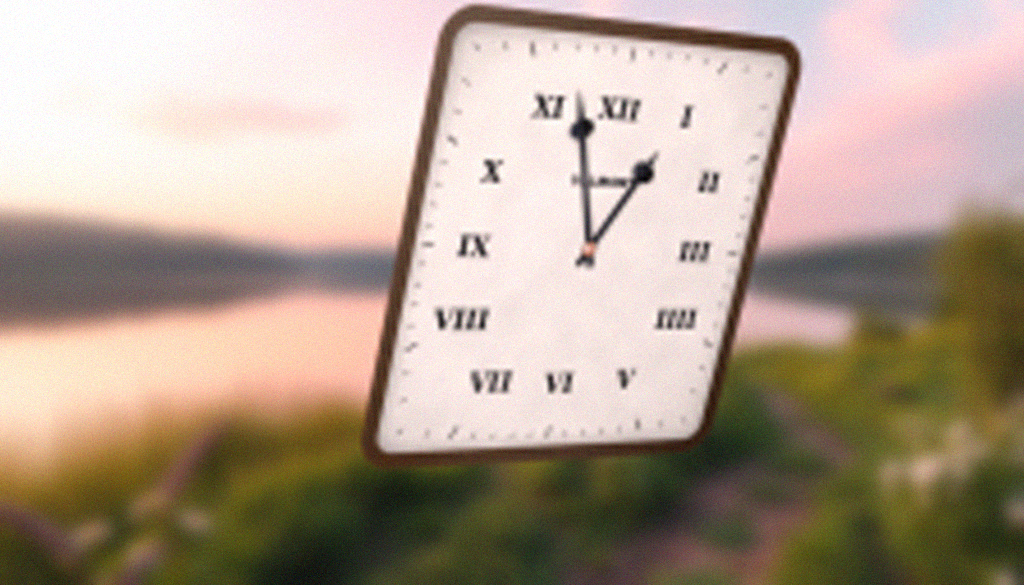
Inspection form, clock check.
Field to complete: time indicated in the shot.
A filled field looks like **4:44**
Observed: **12:57**
